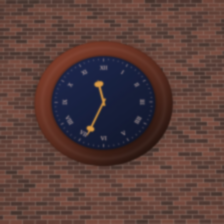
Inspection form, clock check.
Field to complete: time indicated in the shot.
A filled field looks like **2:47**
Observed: **11:34**
